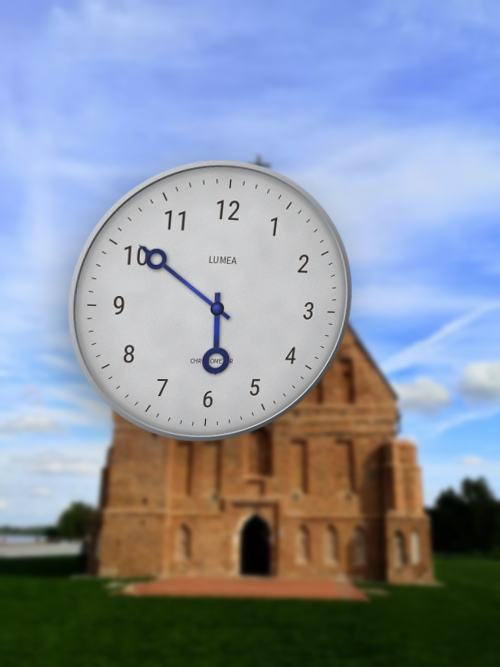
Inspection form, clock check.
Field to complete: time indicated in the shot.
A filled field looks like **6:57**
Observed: **5:51**
